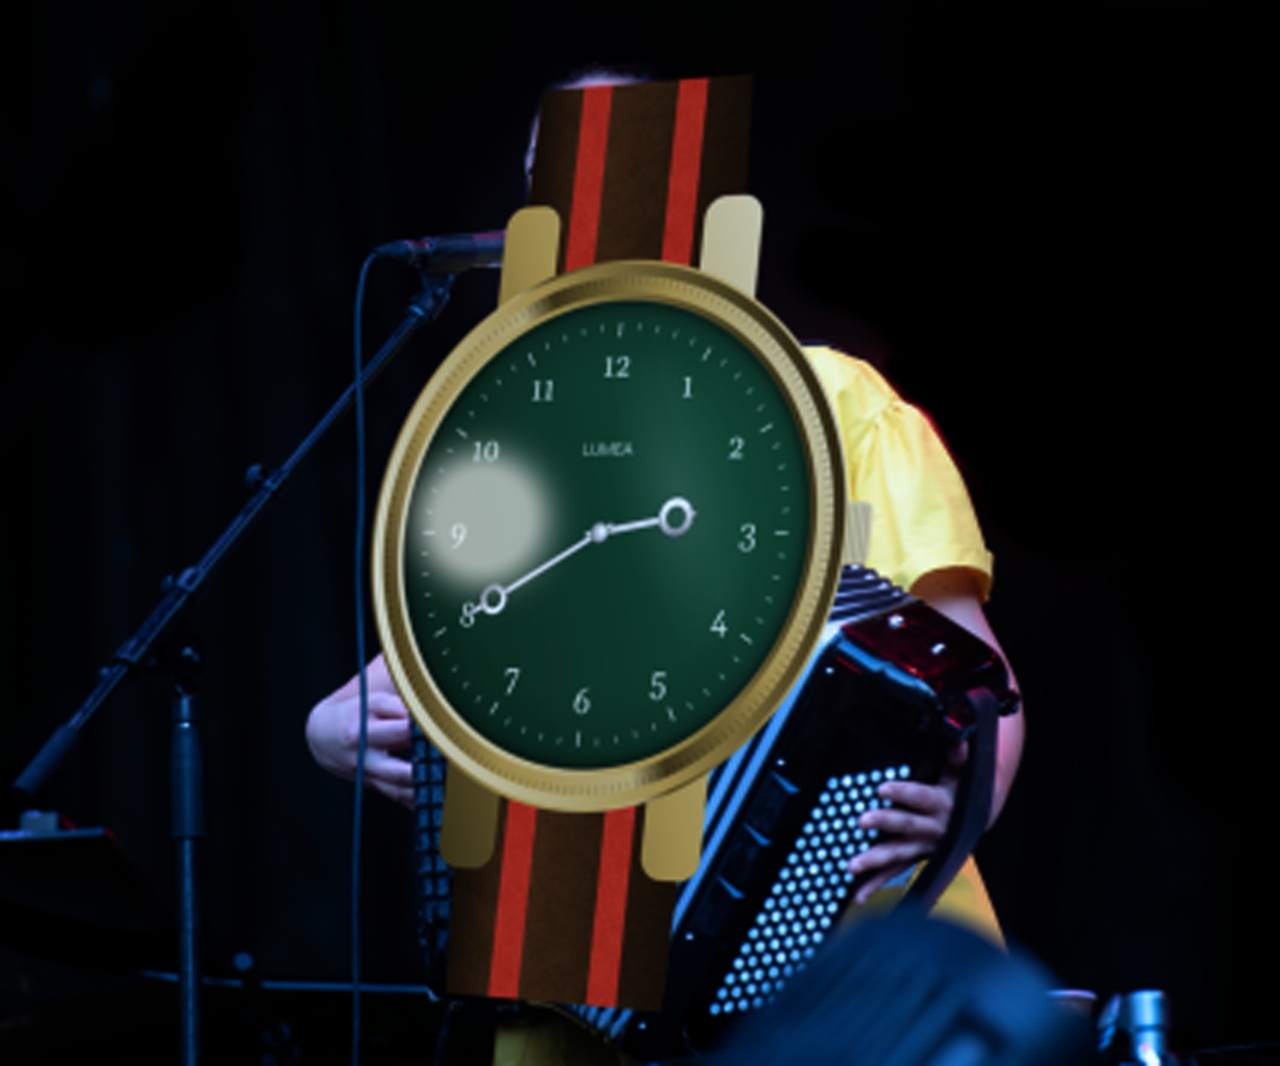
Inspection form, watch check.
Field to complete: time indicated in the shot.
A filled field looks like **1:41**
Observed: **2:40**
